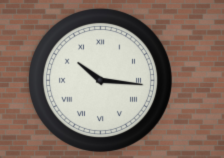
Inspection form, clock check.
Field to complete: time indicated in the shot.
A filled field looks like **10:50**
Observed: **10:16**
